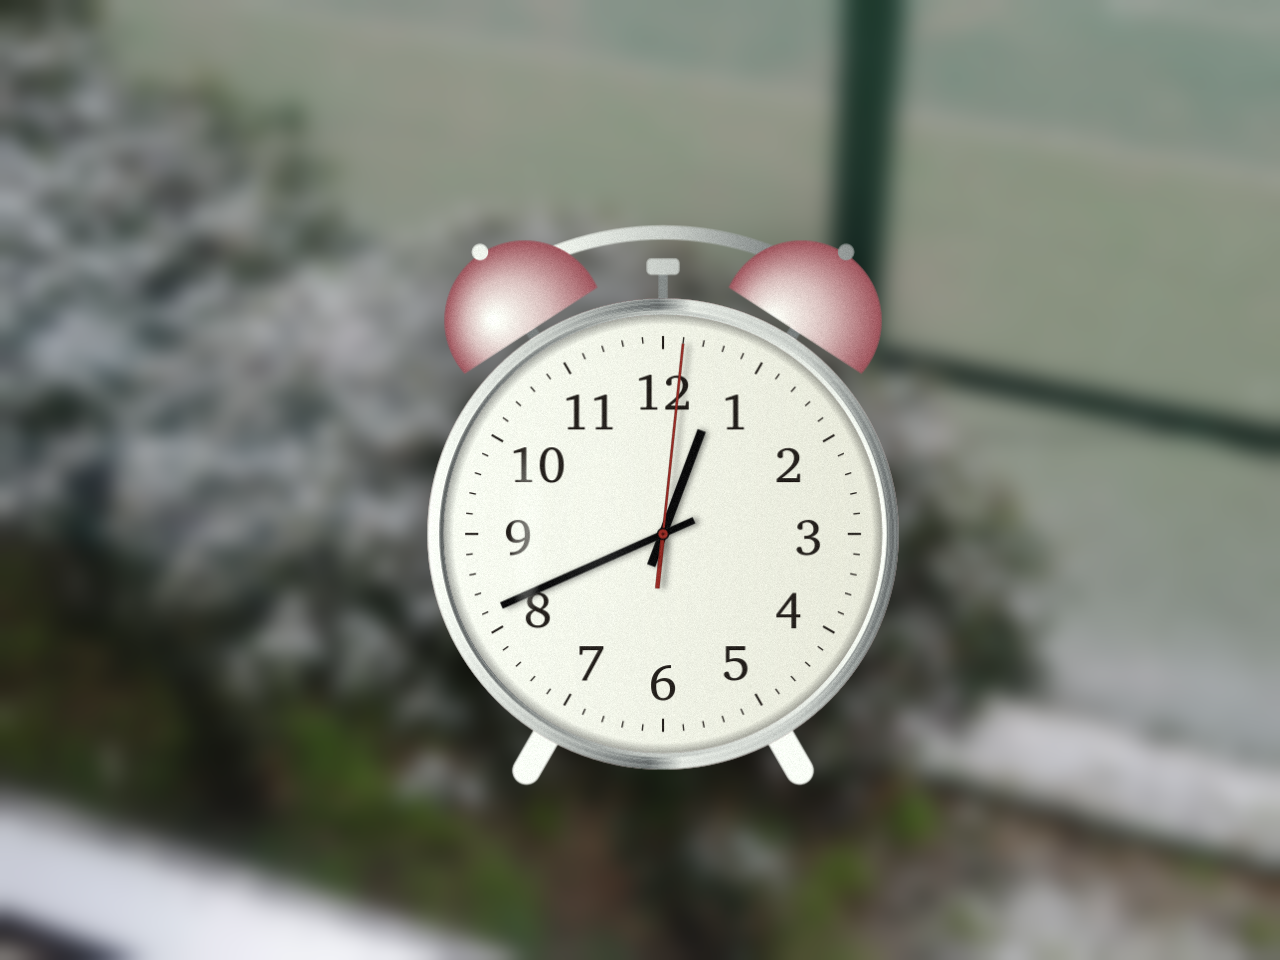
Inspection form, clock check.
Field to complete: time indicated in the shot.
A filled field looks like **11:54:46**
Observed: **12:41:01**
